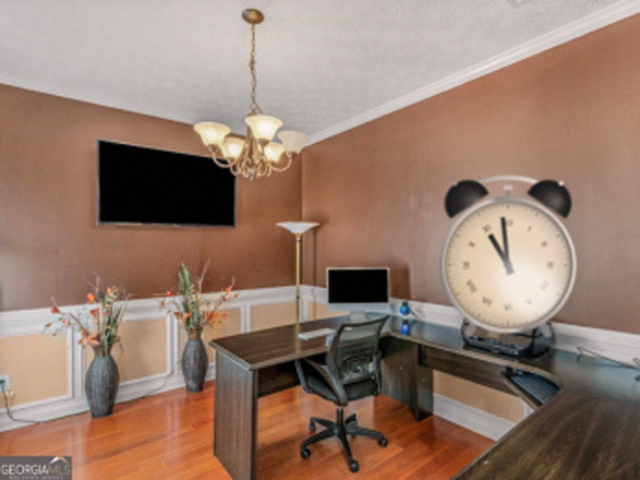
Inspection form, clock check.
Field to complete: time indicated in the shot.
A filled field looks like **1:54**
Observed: **10:59**
